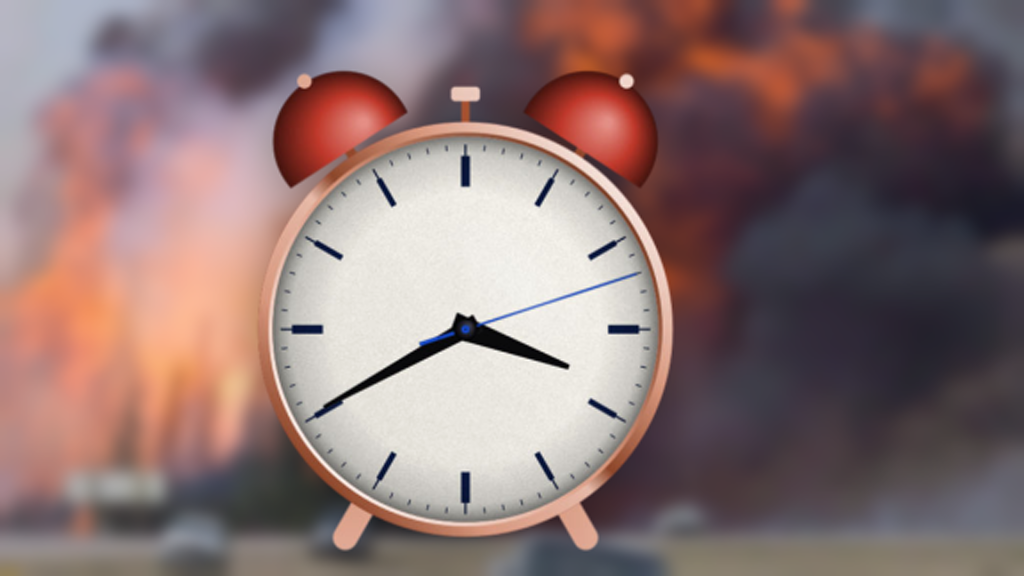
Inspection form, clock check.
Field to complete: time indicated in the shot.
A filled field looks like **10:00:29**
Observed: **3:40:12**
